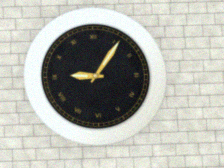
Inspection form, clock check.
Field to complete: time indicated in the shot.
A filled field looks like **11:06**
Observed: **9:06**
